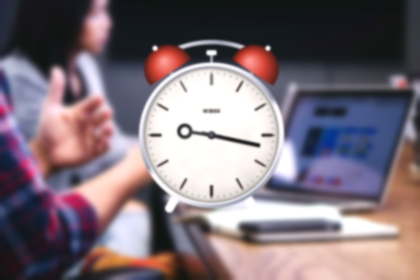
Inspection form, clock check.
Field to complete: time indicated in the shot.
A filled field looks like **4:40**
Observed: **9:17**
